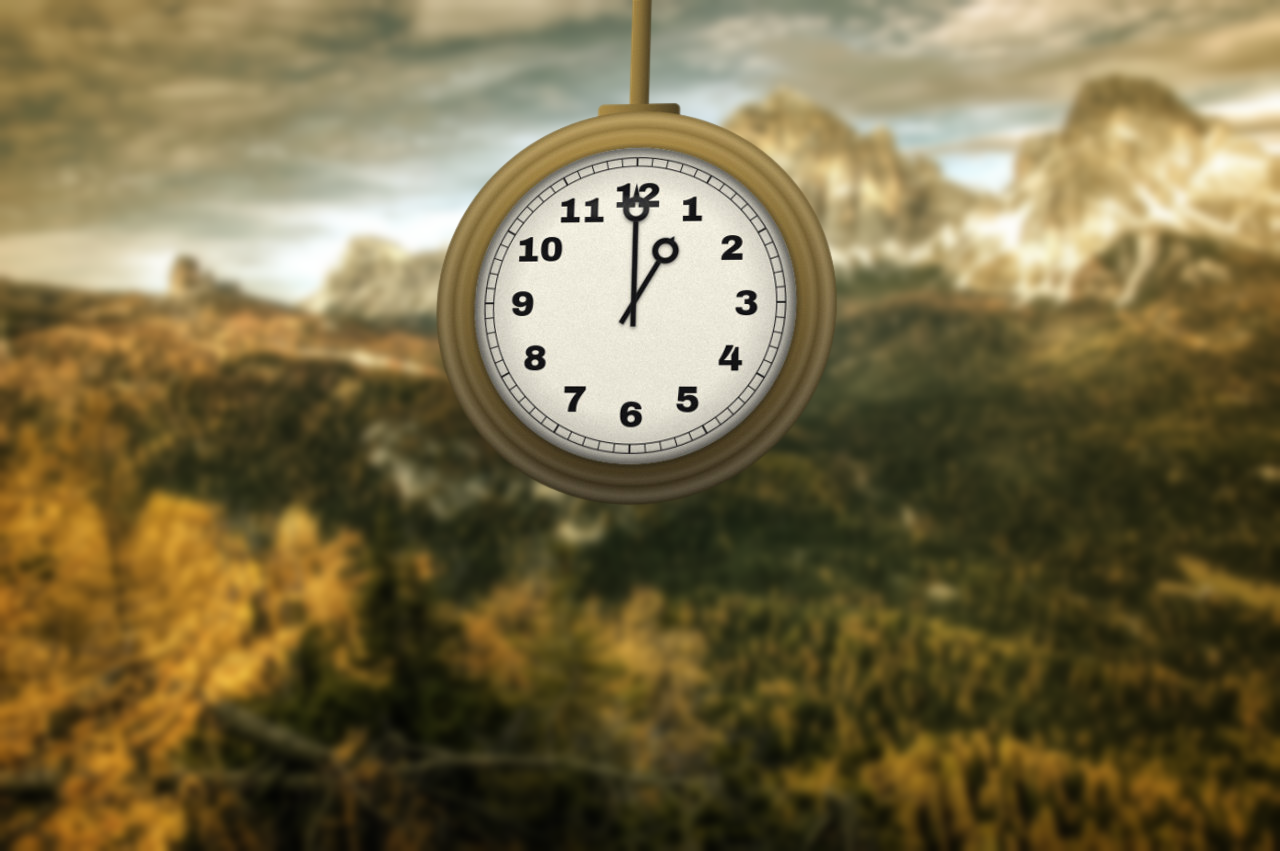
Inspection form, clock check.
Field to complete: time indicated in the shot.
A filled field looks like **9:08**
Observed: **1:00**
